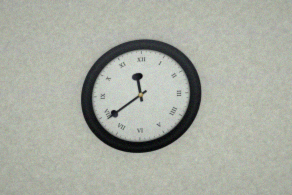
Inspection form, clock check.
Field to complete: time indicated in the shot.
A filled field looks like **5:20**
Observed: **11:39**
